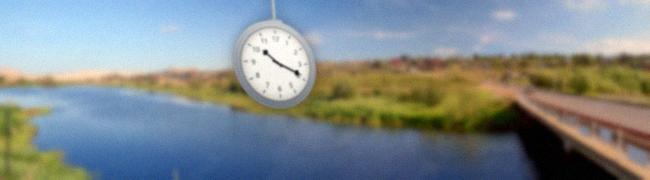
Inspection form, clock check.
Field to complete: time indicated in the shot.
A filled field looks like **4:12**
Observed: **10:19**
